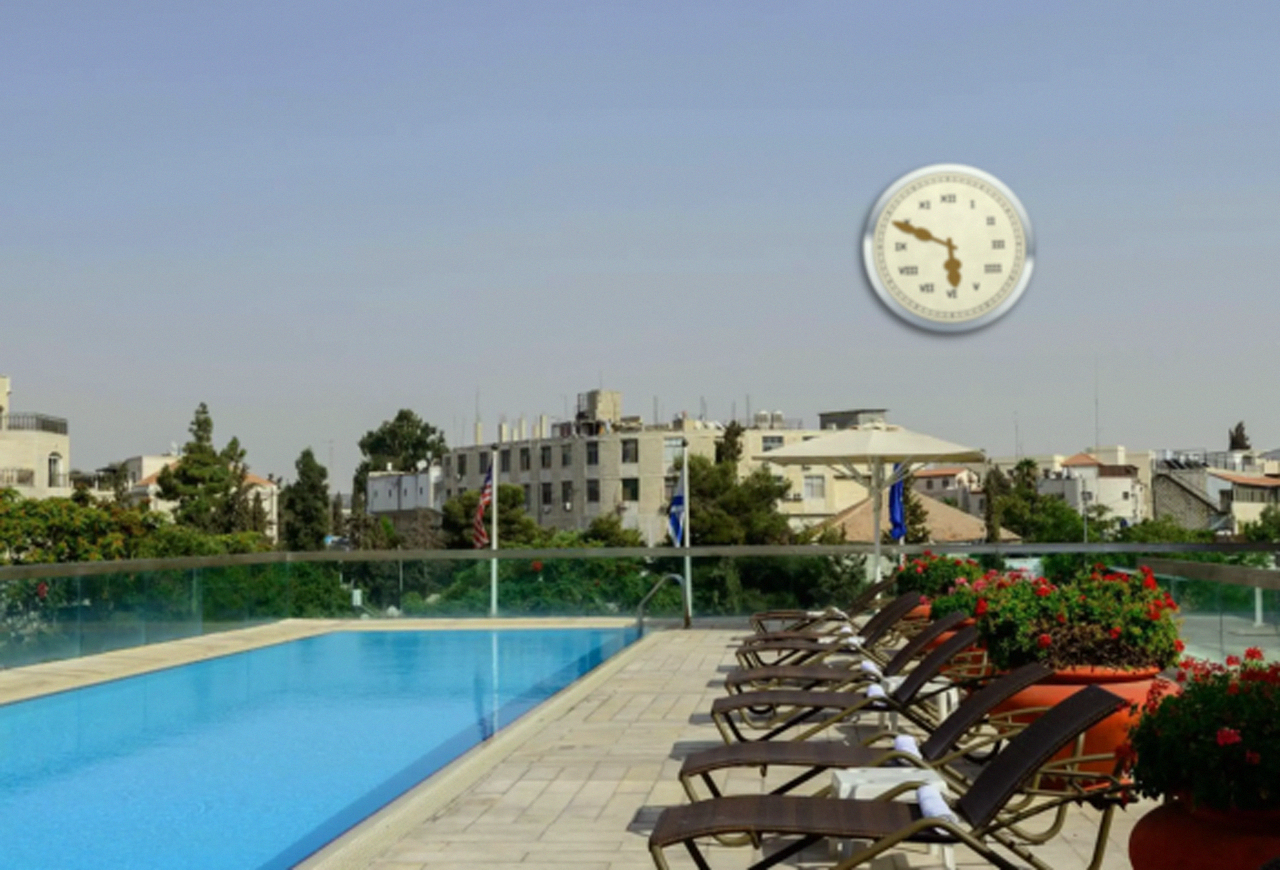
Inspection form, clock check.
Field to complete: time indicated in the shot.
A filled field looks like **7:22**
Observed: **5:49**
